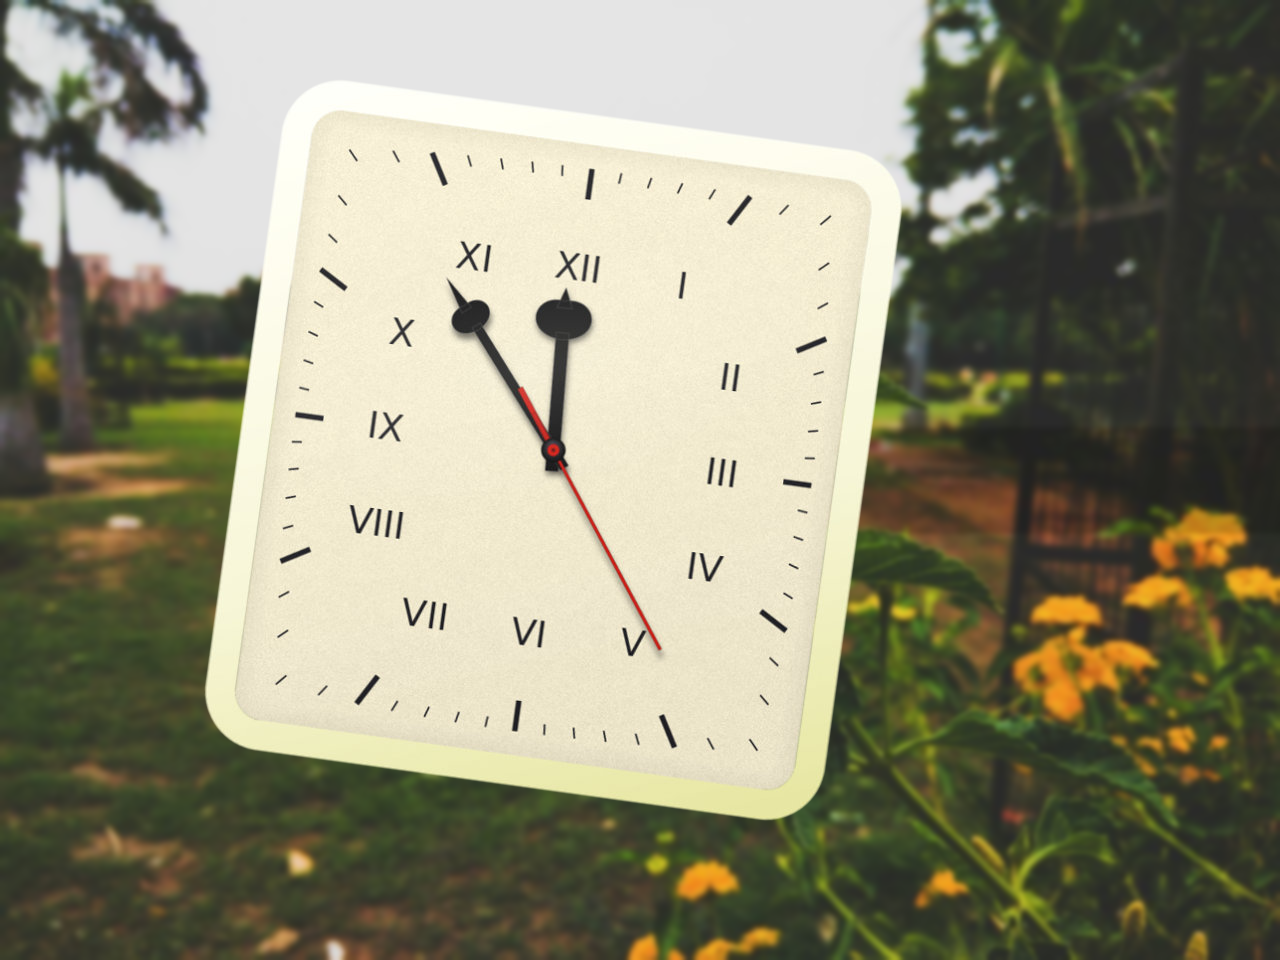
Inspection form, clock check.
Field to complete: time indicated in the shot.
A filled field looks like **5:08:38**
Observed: **11:53:24**
